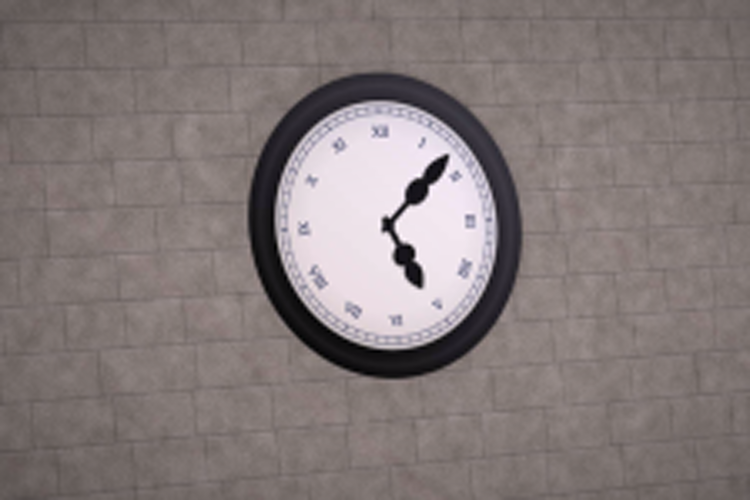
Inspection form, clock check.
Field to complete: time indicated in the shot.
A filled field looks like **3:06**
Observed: **5:08**
